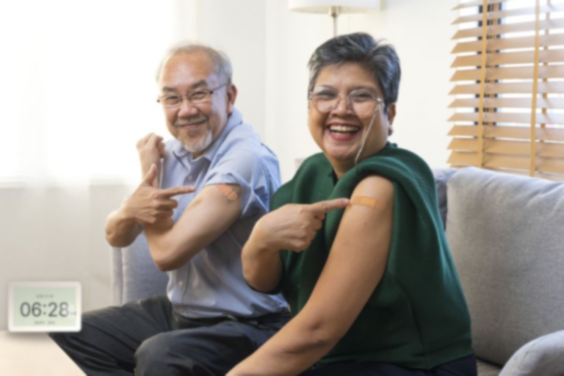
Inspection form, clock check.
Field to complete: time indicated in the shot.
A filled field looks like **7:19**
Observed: **6:28**
